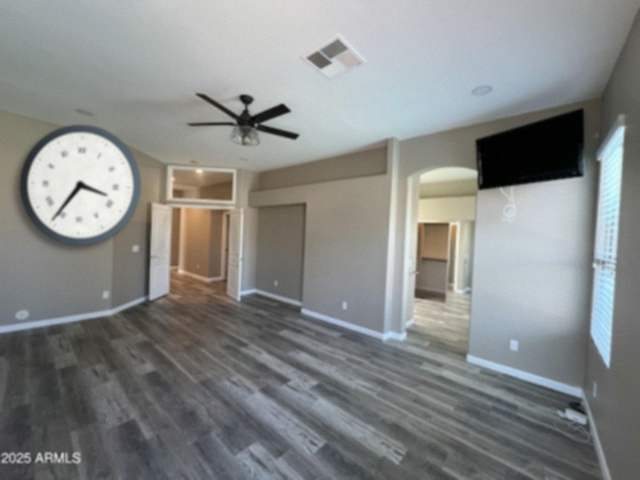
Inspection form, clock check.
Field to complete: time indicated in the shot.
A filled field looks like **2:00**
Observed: **3:36**
